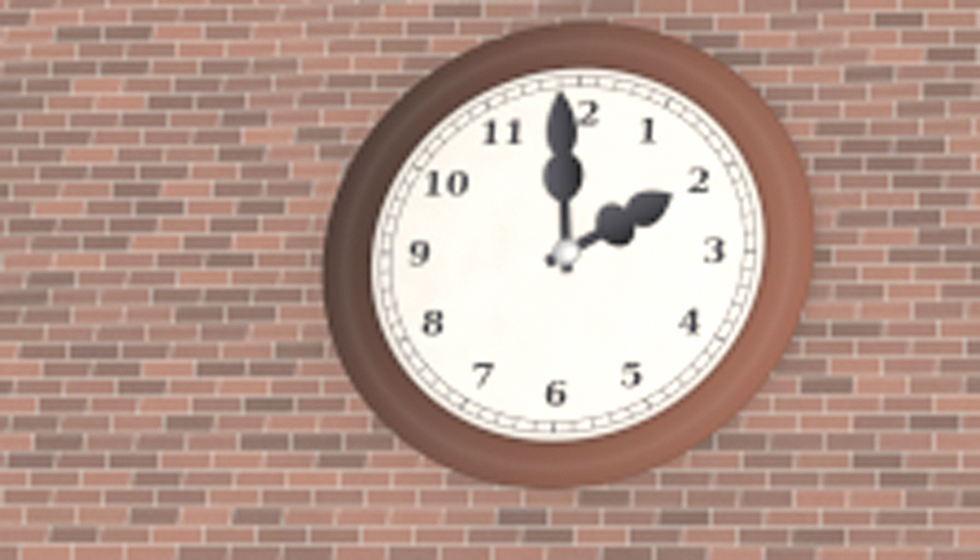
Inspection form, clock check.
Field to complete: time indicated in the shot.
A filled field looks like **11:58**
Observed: **1:59**
